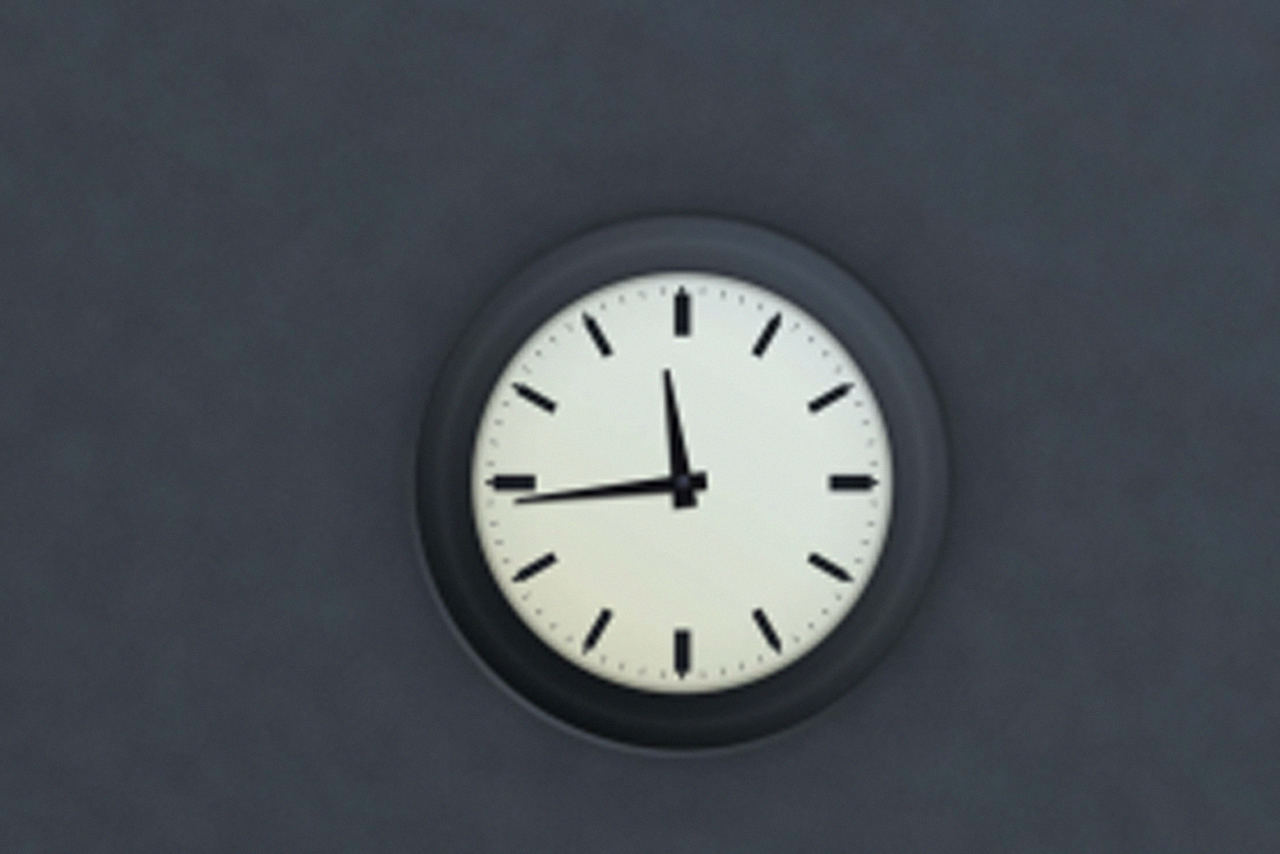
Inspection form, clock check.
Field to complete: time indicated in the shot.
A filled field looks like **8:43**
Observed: **11:44**
